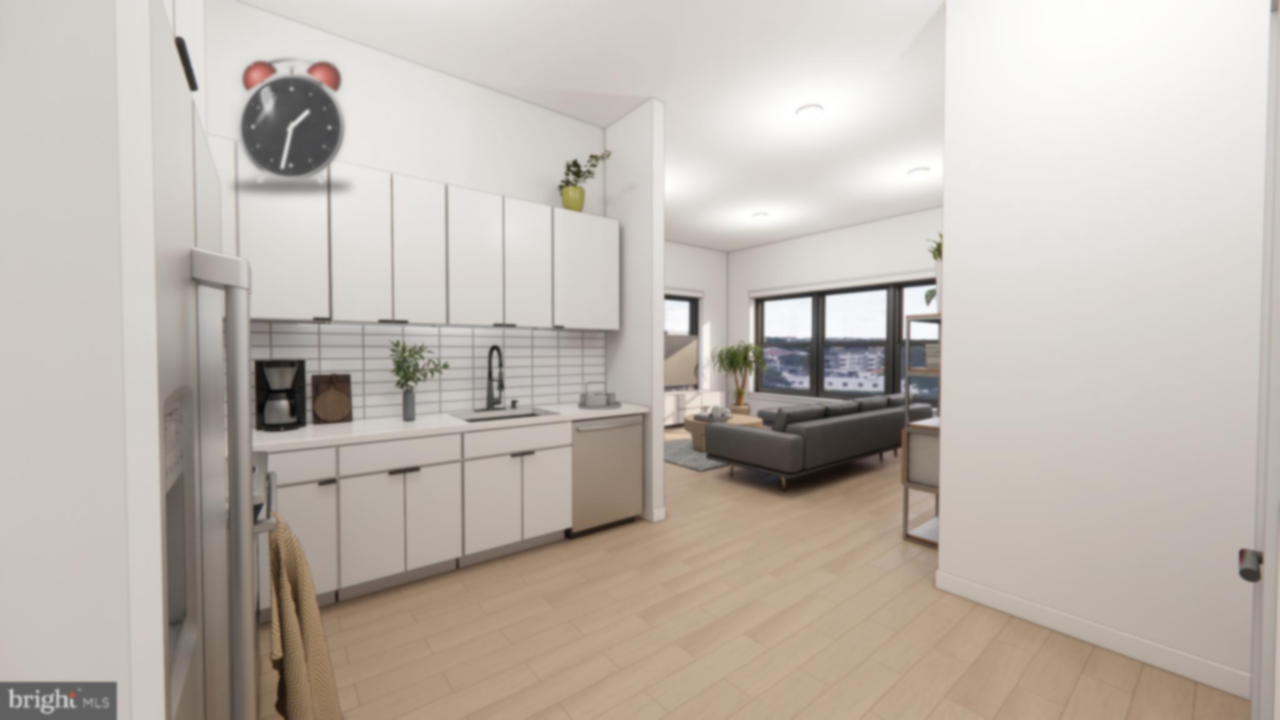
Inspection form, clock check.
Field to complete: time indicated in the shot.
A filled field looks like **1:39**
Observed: **1:32**
